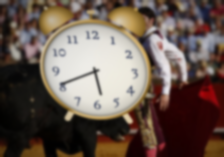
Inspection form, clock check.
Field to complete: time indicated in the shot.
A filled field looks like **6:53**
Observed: **5:41**
